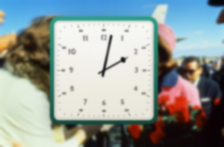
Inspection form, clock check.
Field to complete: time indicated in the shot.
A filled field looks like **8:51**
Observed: **2:02**
